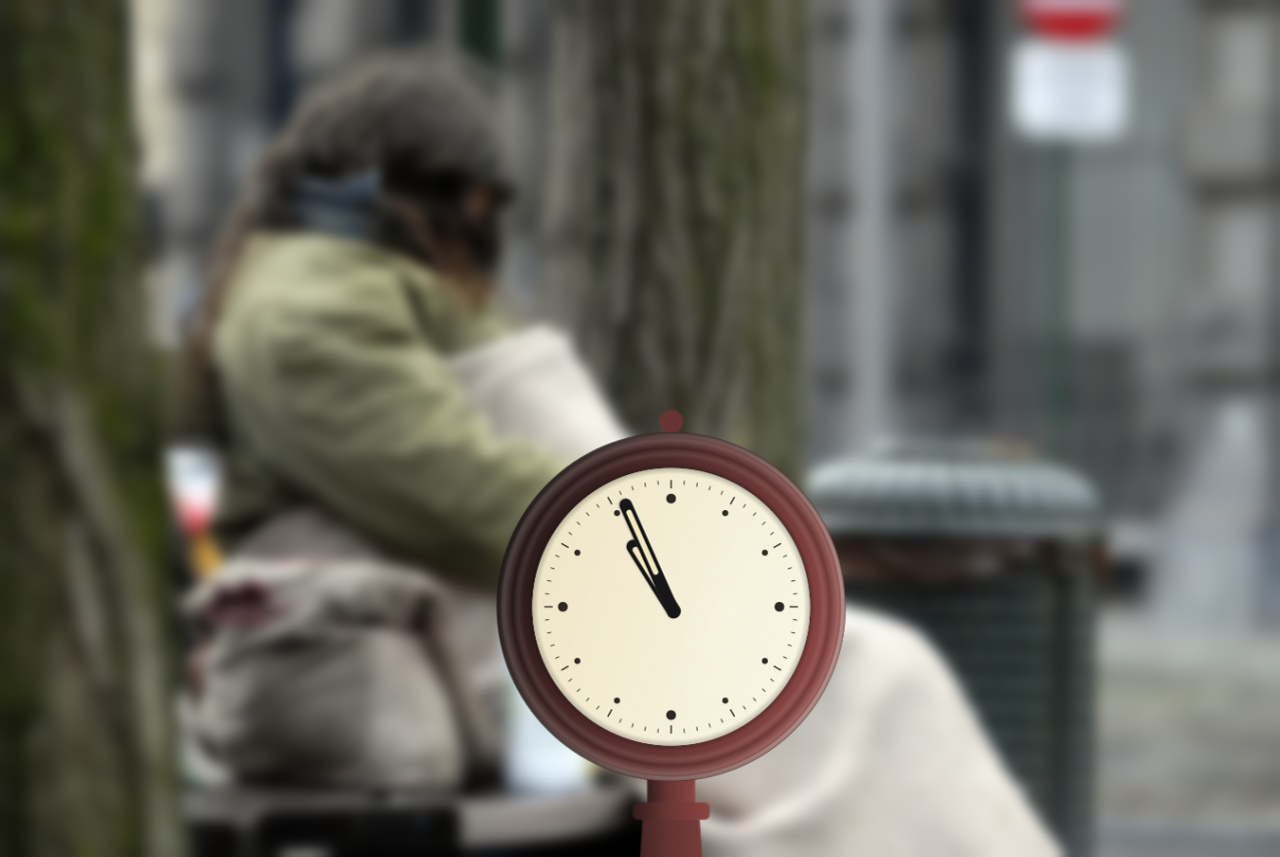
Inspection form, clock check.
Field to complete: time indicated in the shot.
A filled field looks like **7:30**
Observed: **10:56**
